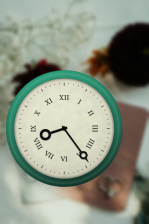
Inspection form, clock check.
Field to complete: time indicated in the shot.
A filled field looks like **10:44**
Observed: **8:24**
